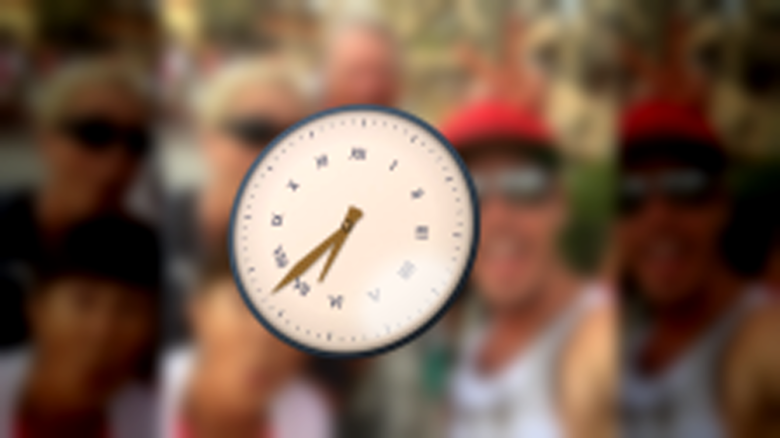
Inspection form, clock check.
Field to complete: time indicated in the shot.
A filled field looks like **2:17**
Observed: **6:37**
